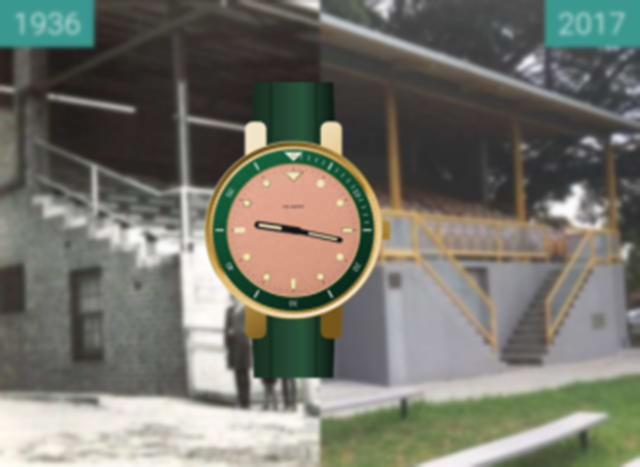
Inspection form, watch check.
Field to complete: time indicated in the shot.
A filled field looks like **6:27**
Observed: **9:17**
